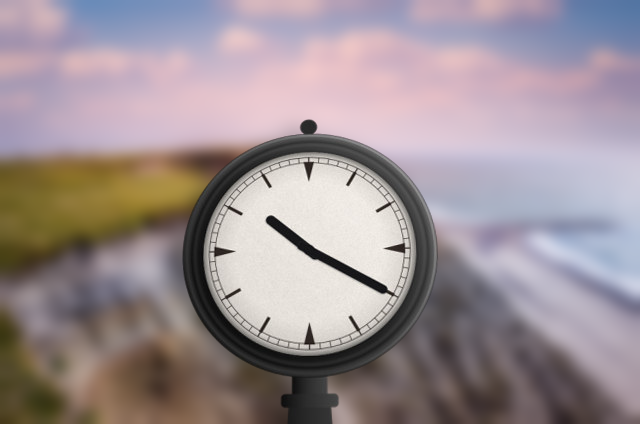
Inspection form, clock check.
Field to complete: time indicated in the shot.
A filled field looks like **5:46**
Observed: **10:20**
